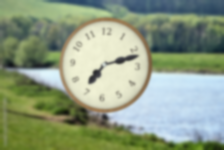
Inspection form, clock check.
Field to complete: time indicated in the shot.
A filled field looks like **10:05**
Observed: **7:12**
